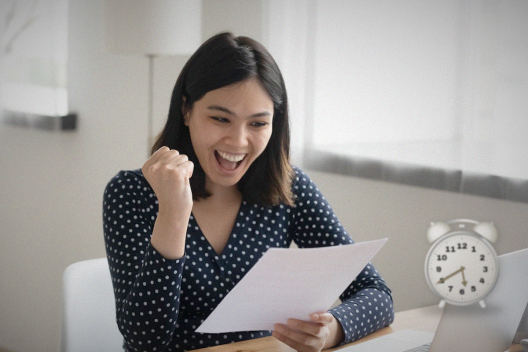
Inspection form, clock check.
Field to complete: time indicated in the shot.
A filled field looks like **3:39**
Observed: **5:40**
